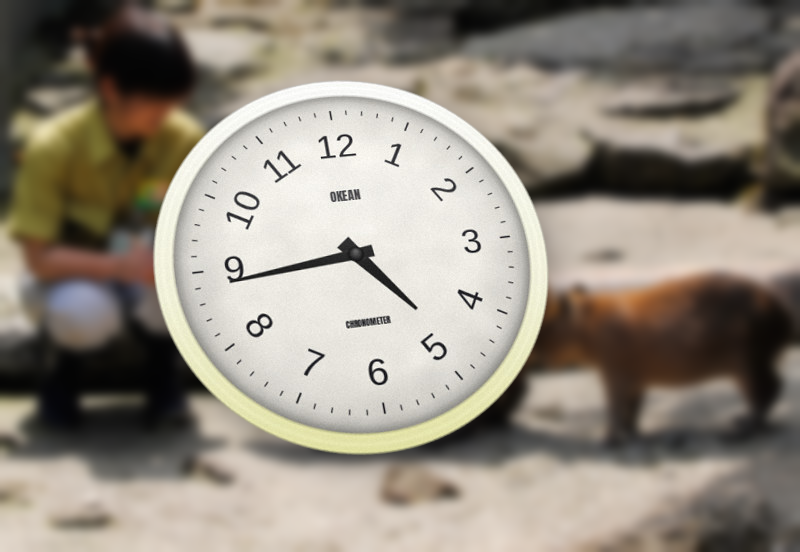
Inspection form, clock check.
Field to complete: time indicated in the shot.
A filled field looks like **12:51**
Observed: **4:44**
